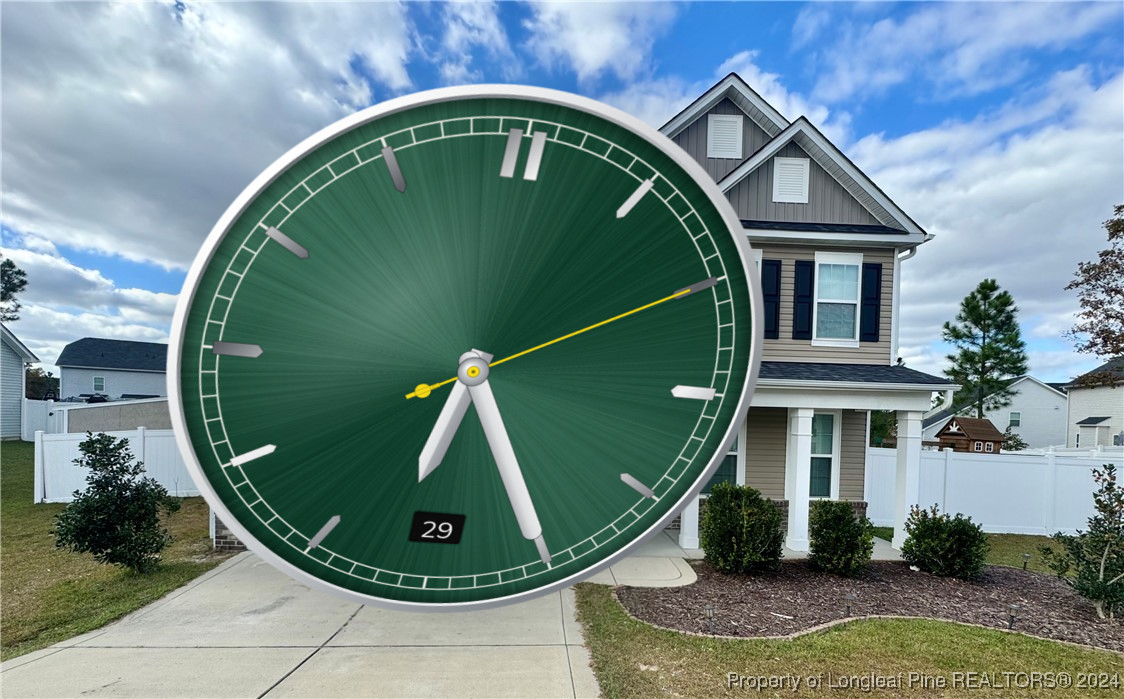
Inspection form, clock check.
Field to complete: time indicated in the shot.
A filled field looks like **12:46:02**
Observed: **6:25:10**
